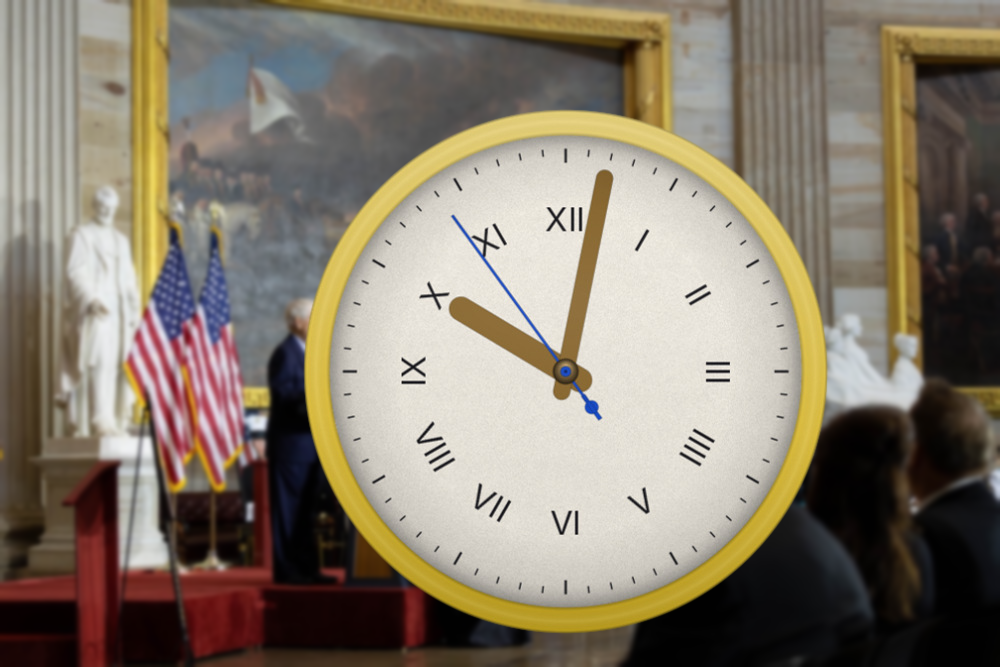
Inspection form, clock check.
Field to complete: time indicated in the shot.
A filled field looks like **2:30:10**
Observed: **10:01:54**
